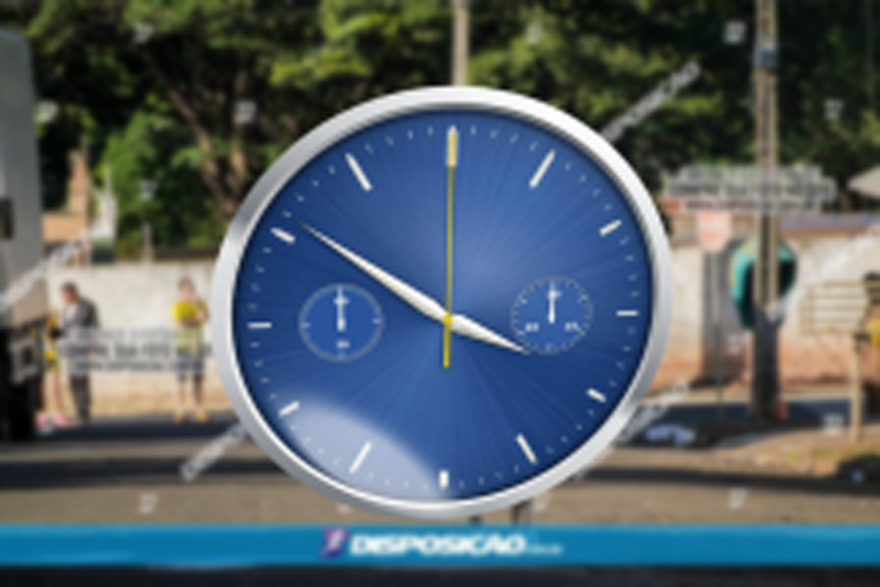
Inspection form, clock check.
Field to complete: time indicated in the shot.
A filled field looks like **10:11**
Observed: **3:51**
